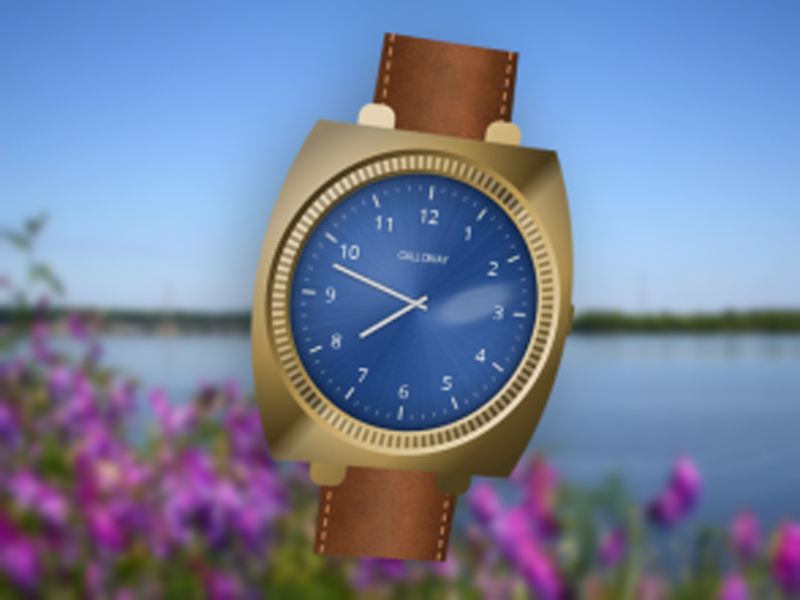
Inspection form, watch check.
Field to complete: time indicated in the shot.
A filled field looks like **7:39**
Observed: **7:48**
